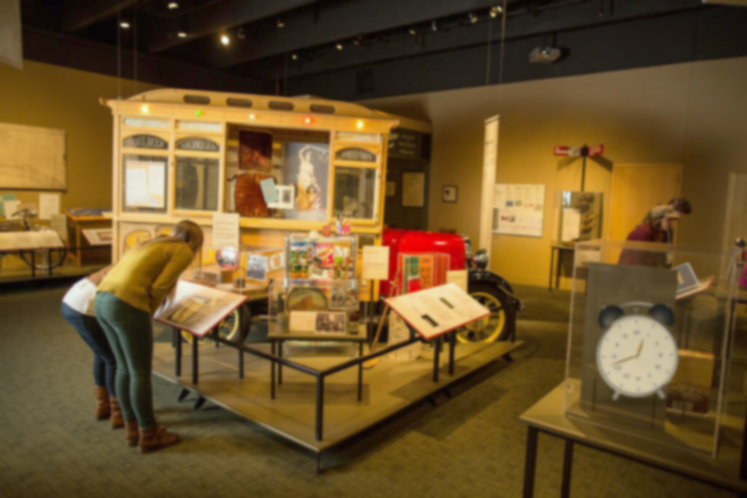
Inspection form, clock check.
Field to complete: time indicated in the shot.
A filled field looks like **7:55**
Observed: **12:42**
